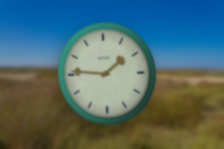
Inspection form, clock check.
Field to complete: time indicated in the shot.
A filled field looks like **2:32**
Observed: **1:46**
